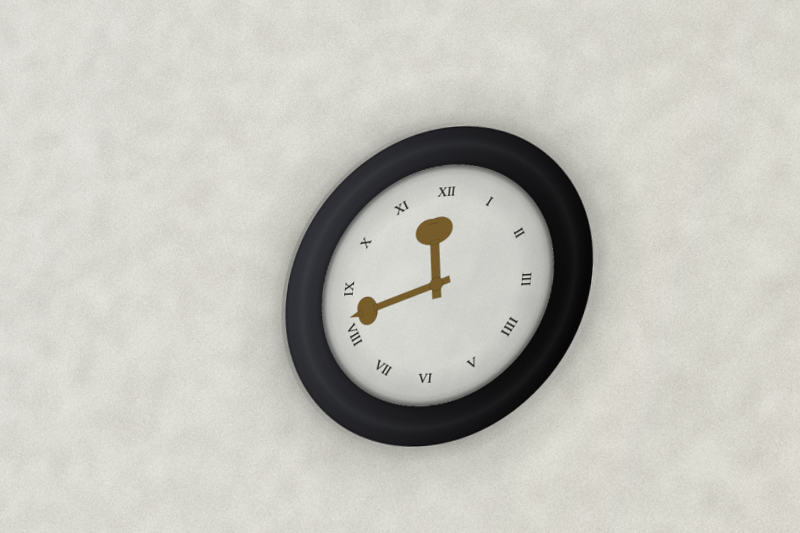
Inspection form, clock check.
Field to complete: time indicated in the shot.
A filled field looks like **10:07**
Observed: **11:42**
